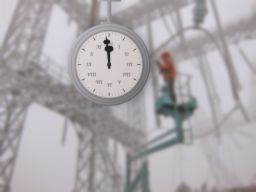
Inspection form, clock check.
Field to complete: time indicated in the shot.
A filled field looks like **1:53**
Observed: **11:59**
